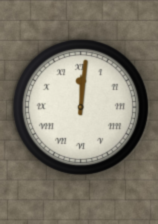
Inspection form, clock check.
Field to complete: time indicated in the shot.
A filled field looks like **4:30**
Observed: **12:01**
